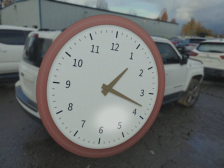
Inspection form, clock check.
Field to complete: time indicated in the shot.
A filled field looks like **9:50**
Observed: **1:18**
